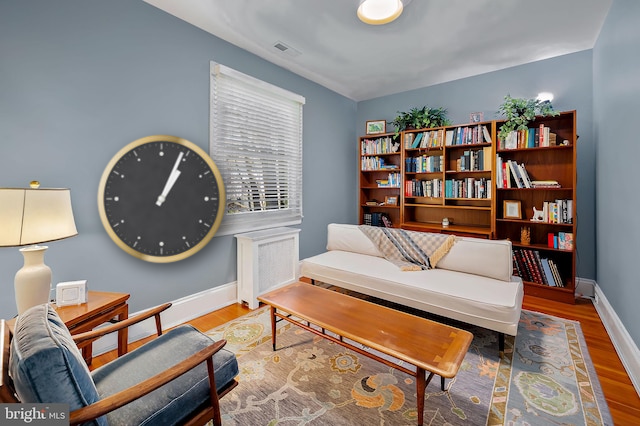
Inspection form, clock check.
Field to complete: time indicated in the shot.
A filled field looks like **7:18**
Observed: **1:04**
